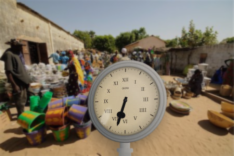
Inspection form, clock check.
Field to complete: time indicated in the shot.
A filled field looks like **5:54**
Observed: **6:33**
